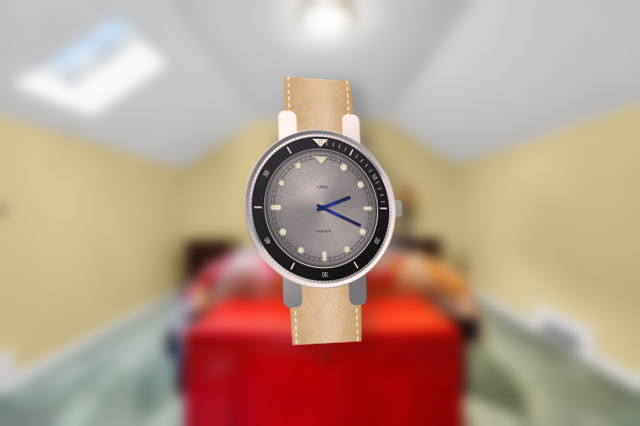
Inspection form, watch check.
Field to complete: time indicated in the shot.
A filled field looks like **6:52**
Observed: **2:19**
